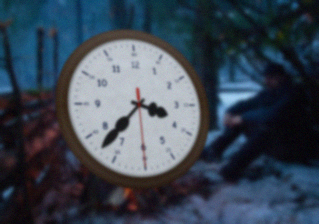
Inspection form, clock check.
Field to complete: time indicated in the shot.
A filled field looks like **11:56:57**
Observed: **3:37:30**
